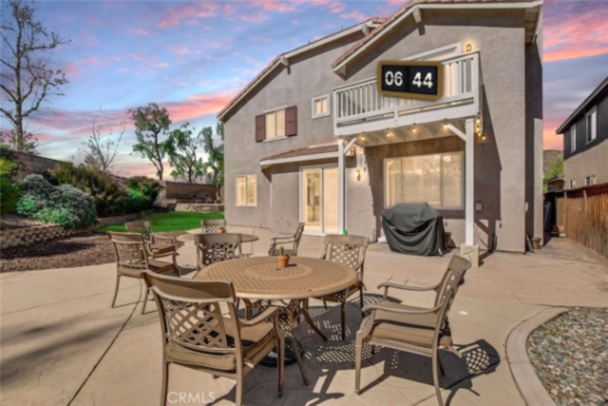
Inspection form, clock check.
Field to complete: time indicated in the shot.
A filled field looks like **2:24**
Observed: **6:44**
